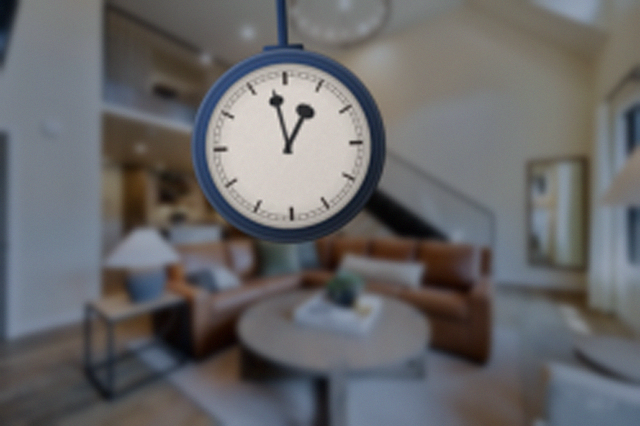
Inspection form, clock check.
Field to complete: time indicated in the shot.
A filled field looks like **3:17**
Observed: **12:58**
